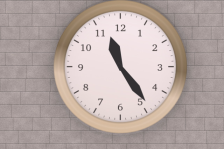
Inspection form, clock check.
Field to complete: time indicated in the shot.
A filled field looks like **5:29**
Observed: **11:24**
